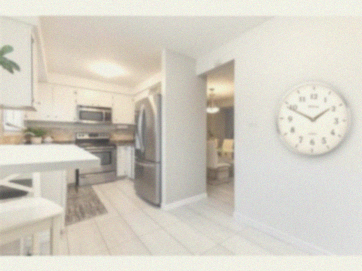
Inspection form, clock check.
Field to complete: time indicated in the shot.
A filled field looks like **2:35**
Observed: **1:49**
